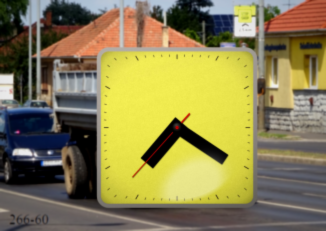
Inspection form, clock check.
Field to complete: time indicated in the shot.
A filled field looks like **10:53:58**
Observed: **7:20:37**
